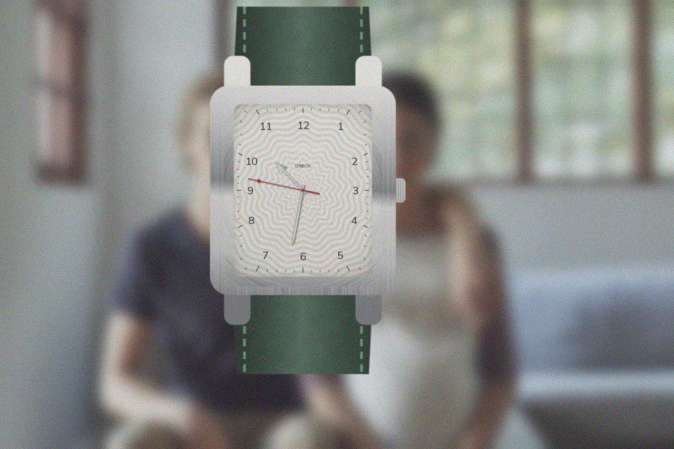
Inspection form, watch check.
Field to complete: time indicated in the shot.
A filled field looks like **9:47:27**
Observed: **10:31:47**
